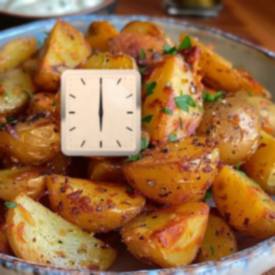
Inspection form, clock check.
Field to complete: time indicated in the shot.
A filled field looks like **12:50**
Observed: **6:00**
